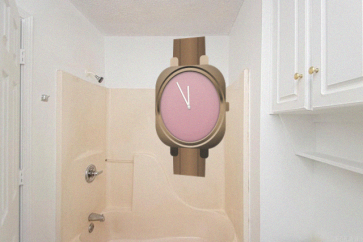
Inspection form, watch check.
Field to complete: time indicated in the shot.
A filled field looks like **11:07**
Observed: **11:55**
